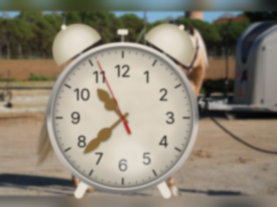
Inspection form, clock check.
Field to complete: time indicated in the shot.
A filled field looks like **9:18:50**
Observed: **10:37:56**
